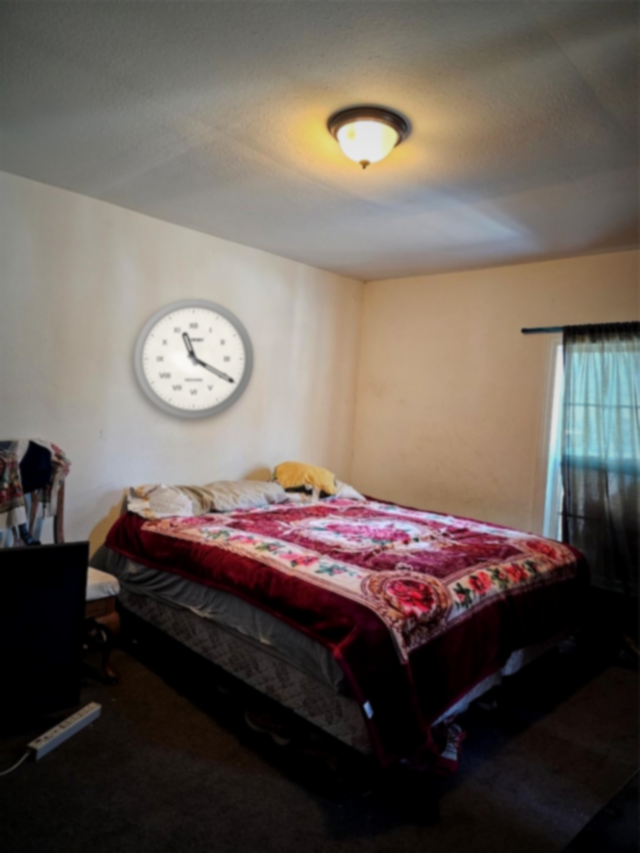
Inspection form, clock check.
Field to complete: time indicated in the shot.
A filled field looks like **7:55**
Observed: **11:20**
